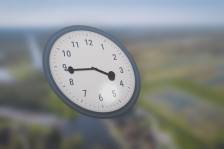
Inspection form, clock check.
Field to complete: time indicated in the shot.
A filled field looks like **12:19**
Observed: **3:44**
